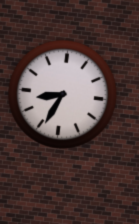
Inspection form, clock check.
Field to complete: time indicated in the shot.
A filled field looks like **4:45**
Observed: **8:34**
